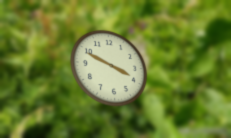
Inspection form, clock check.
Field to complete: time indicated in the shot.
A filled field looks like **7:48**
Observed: **3:49**
